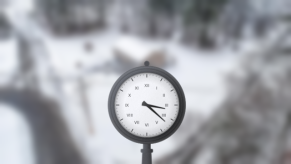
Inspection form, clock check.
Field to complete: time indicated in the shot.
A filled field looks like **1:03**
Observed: **3:22**
